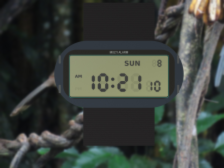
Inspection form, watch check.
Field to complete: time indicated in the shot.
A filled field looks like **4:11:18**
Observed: **10:21:10**
